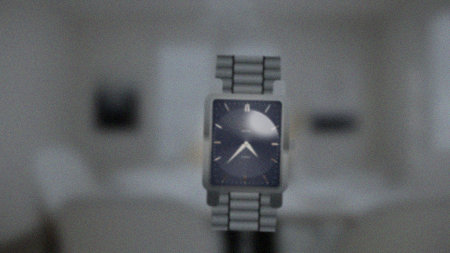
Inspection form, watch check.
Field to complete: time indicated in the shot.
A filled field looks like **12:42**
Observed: **4:37**
